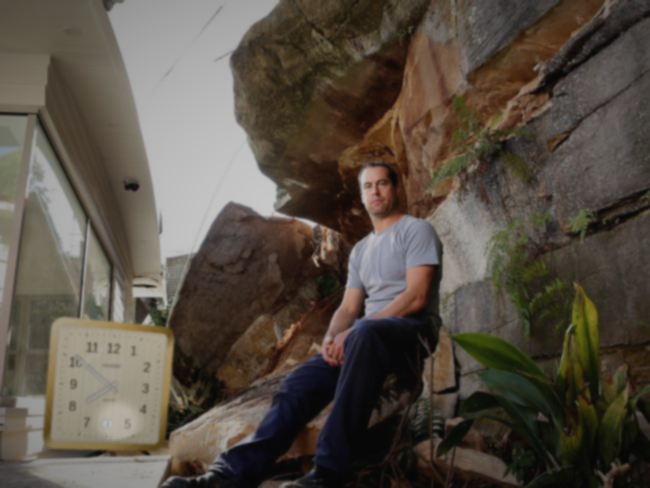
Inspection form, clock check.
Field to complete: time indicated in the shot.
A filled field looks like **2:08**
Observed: **7:51**
